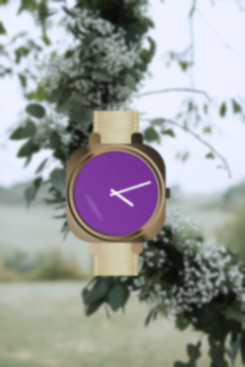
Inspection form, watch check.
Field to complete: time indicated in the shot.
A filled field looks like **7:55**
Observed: **4:12**
